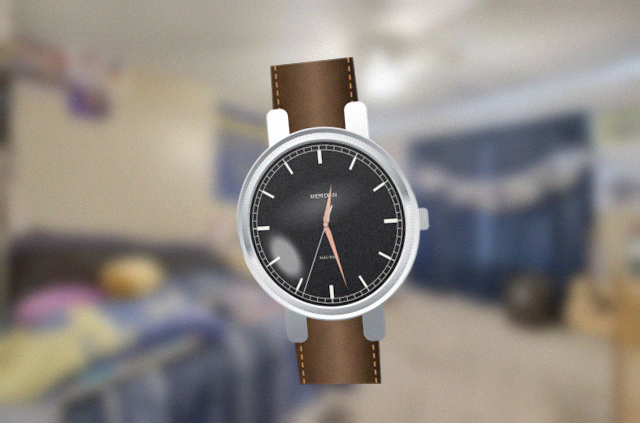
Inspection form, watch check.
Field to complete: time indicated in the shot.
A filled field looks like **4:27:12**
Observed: **12:27:34**
